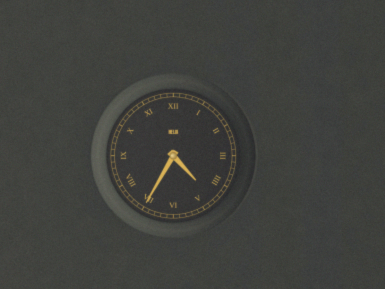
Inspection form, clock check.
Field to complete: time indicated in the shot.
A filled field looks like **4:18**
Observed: **4:35**
